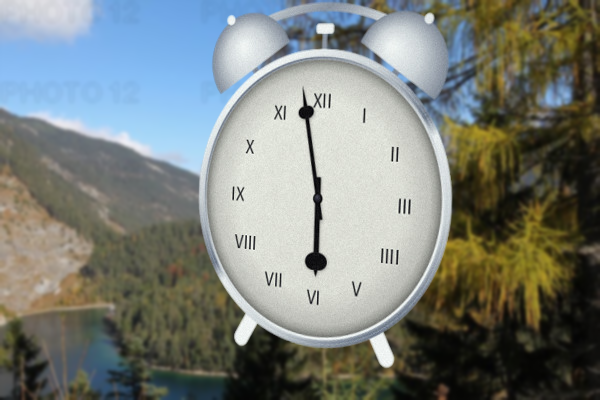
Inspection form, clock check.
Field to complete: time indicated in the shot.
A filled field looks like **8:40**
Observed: **5:58**
